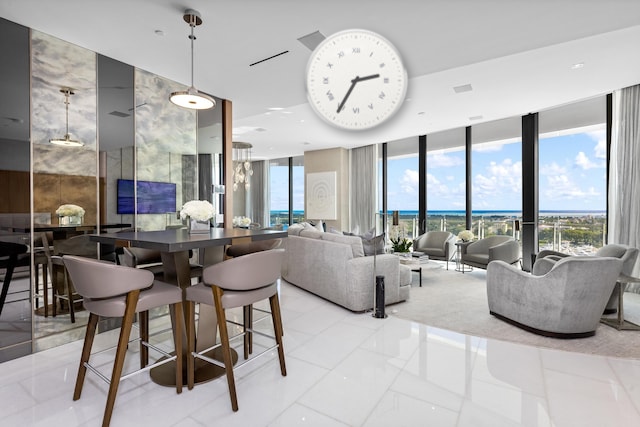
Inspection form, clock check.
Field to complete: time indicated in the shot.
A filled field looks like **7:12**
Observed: **2:35**
